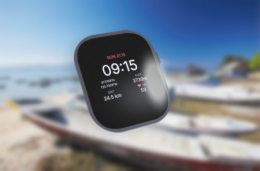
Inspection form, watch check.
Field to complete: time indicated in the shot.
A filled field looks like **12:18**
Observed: **9:15**
